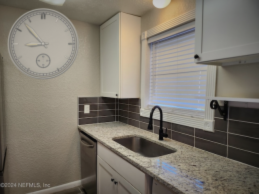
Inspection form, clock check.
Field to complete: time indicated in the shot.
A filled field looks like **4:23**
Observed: **8:53**
